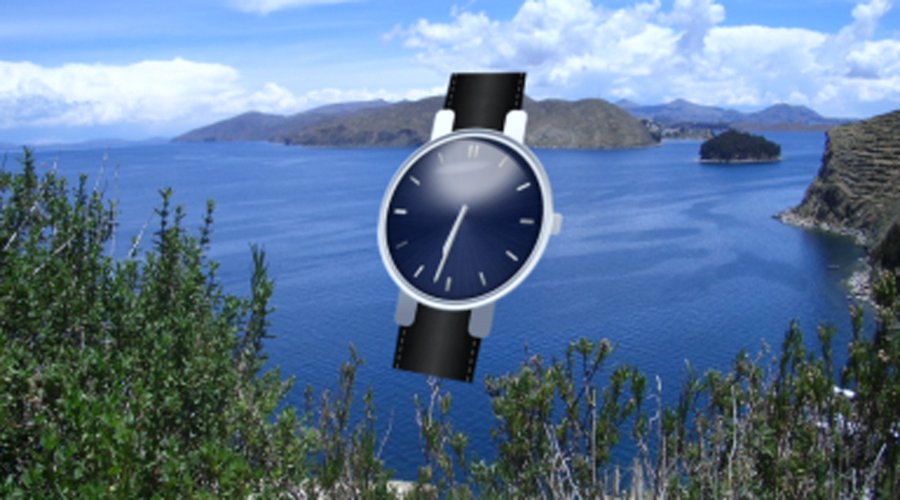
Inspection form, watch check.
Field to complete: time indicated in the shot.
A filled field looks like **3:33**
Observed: **6:32**
